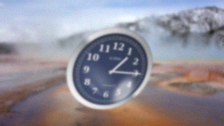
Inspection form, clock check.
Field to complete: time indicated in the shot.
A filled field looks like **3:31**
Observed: **1:15**
